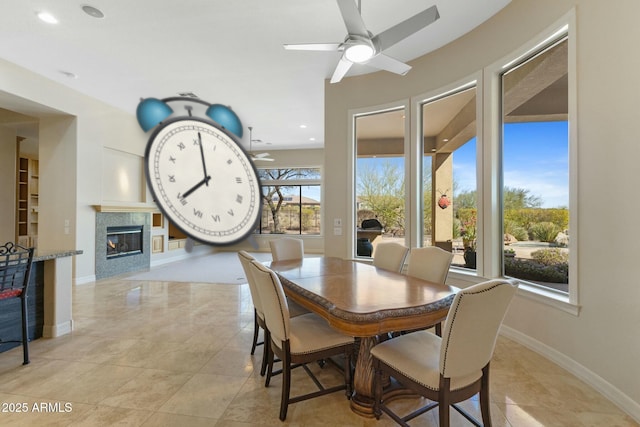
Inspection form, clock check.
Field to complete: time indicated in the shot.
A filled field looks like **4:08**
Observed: **8:01**
